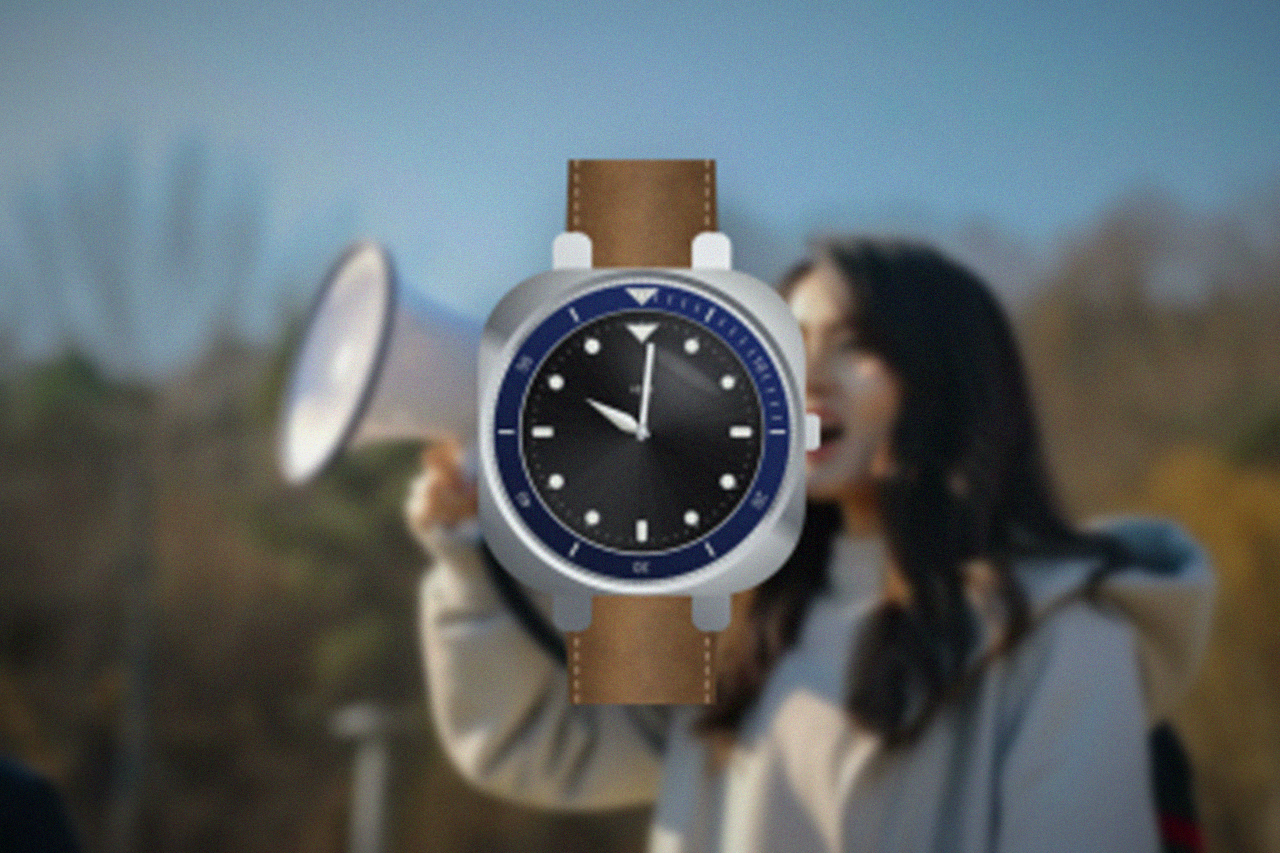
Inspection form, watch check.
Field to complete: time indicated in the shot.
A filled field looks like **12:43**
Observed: **10:01**
